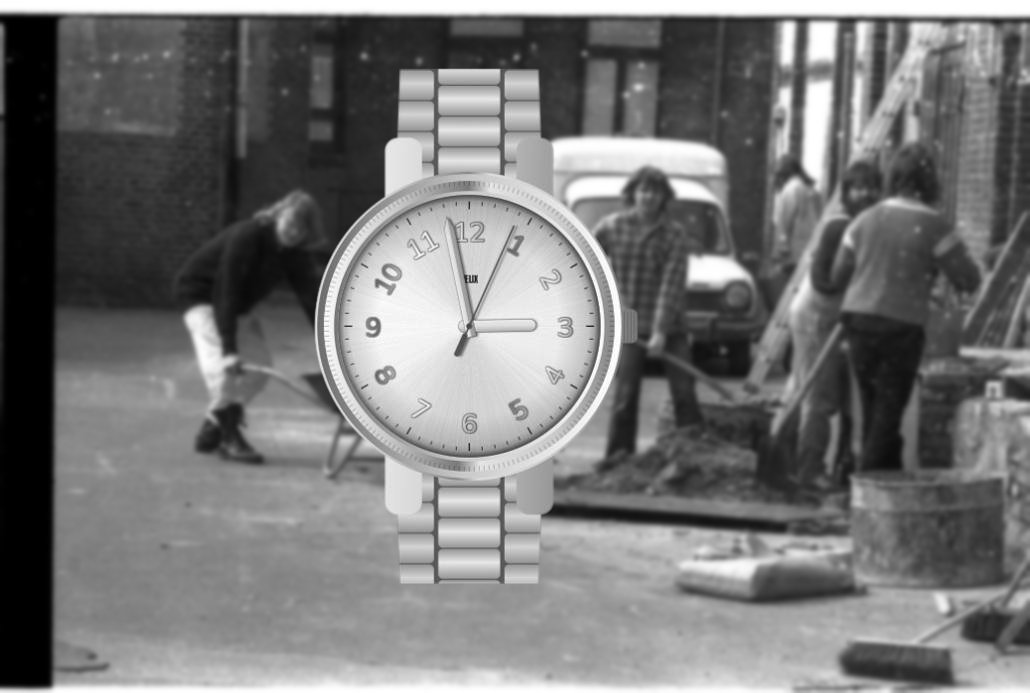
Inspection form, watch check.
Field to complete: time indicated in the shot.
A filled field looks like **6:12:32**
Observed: **2:58:04**
